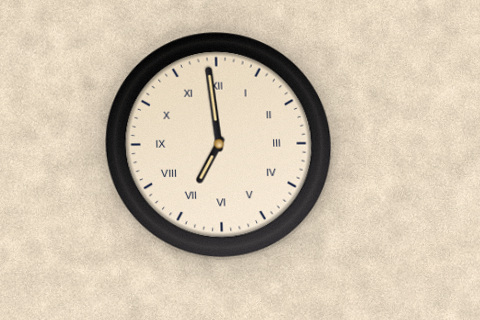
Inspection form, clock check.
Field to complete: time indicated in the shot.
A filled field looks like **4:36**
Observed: **6:59**
